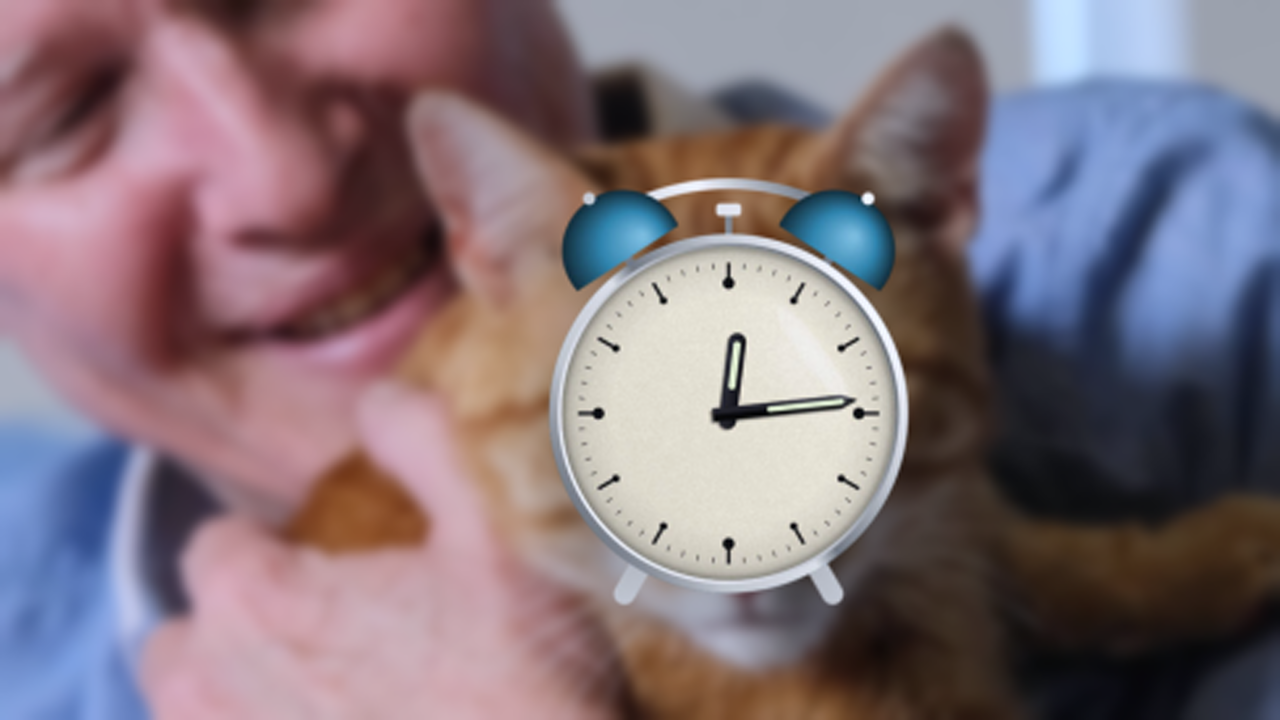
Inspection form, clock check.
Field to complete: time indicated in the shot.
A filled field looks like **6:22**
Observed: **12:14**
